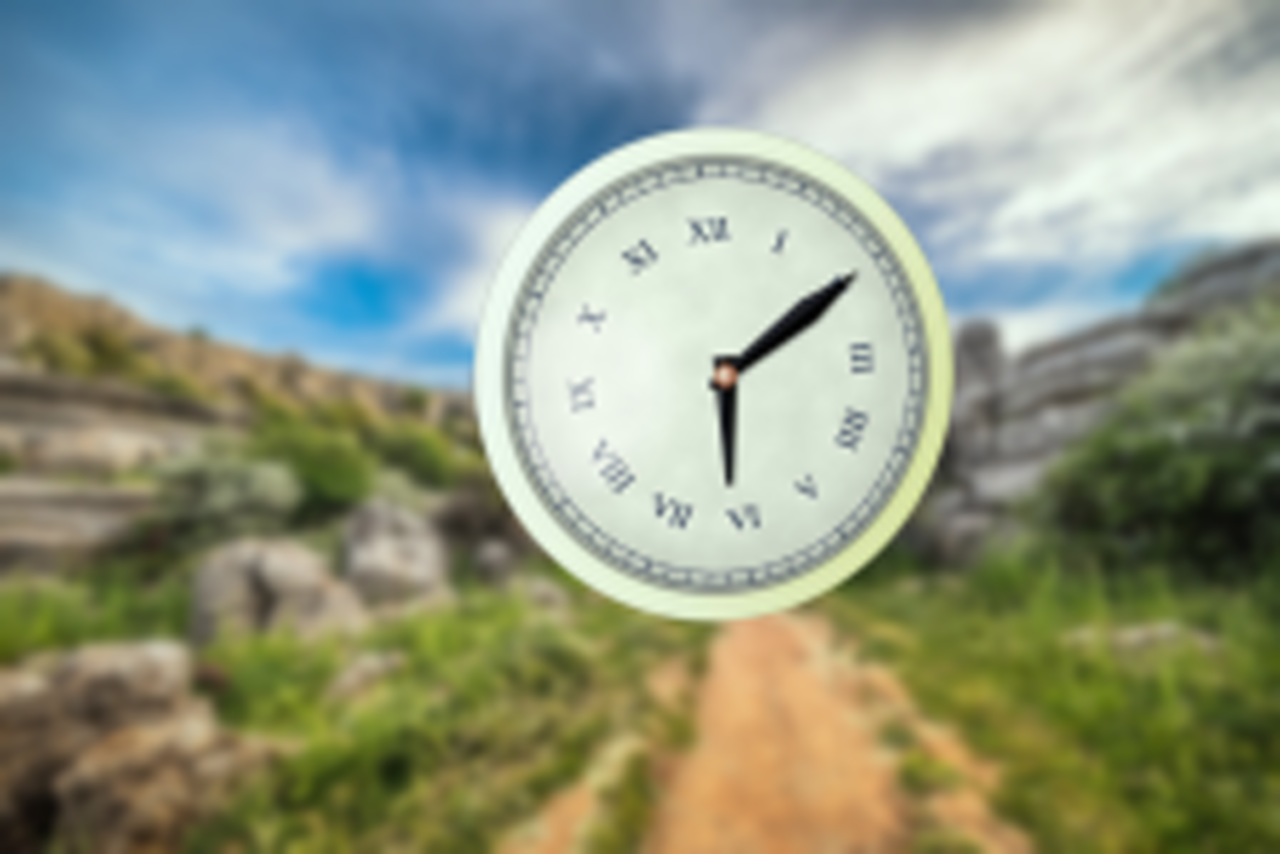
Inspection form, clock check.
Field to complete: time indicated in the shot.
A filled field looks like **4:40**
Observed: **6:10**
